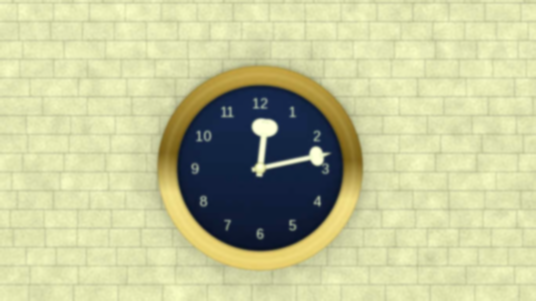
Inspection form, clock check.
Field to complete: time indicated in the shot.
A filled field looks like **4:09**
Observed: **12:13**
